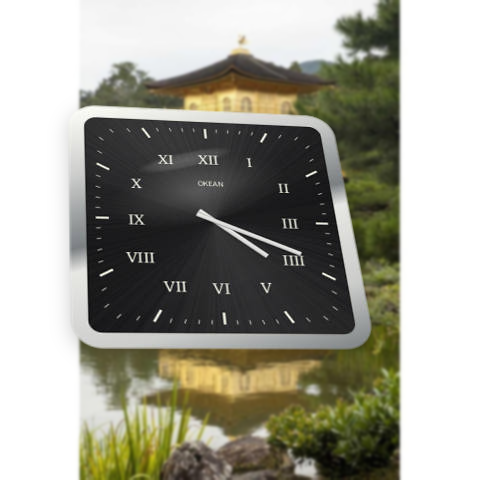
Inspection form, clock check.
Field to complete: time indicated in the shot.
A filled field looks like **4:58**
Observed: **4:19**
